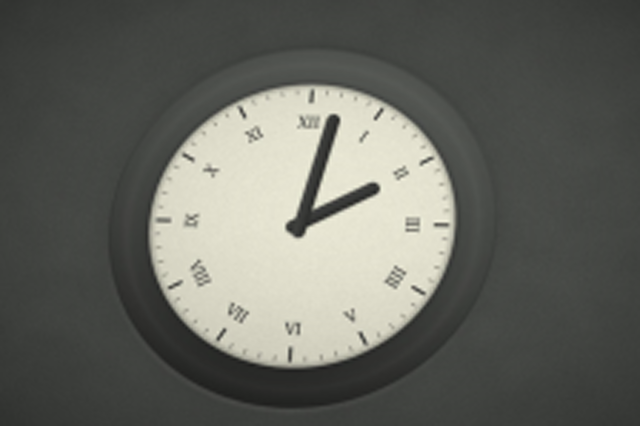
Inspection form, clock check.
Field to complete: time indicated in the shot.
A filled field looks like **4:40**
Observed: **2:02**
